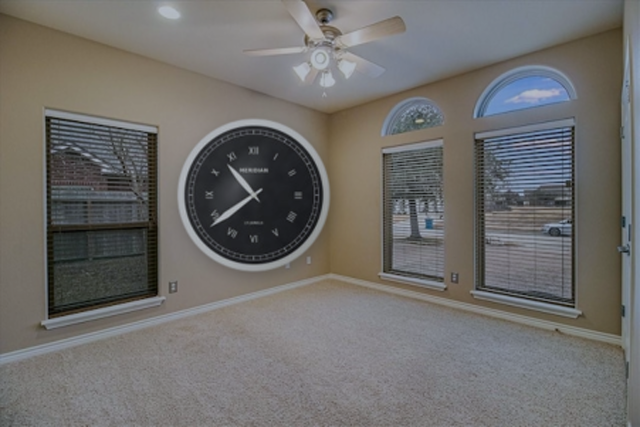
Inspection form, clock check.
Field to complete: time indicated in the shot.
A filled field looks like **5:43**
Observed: **10:39**
